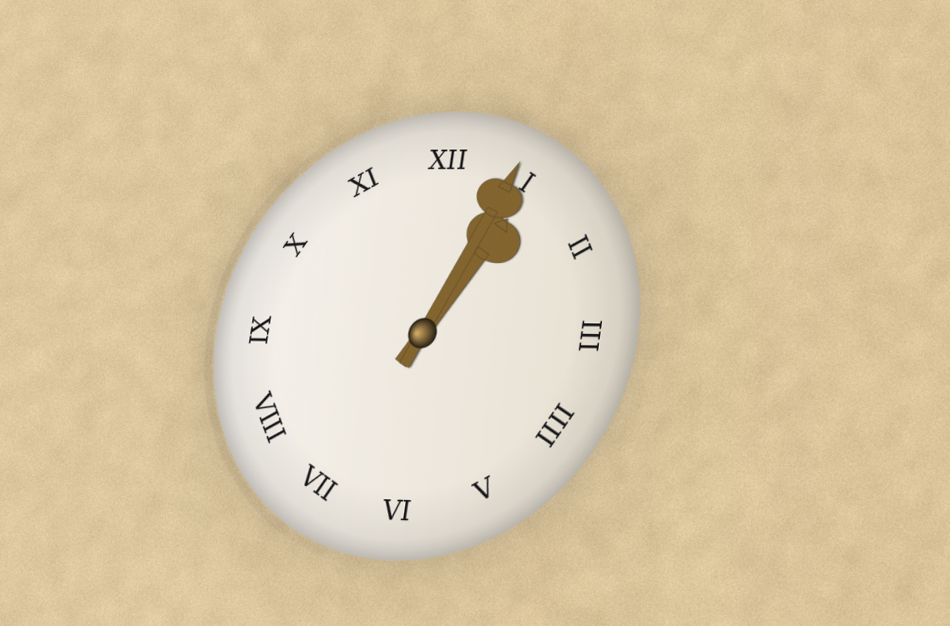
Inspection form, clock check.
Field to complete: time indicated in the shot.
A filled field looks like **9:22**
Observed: **1:04**
